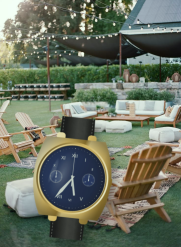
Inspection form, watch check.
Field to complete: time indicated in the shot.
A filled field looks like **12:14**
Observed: **5:36**
